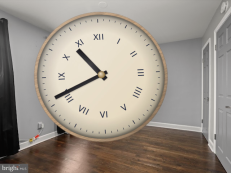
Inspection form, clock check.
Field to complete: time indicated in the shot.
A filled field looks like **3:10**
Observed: **10:41**
